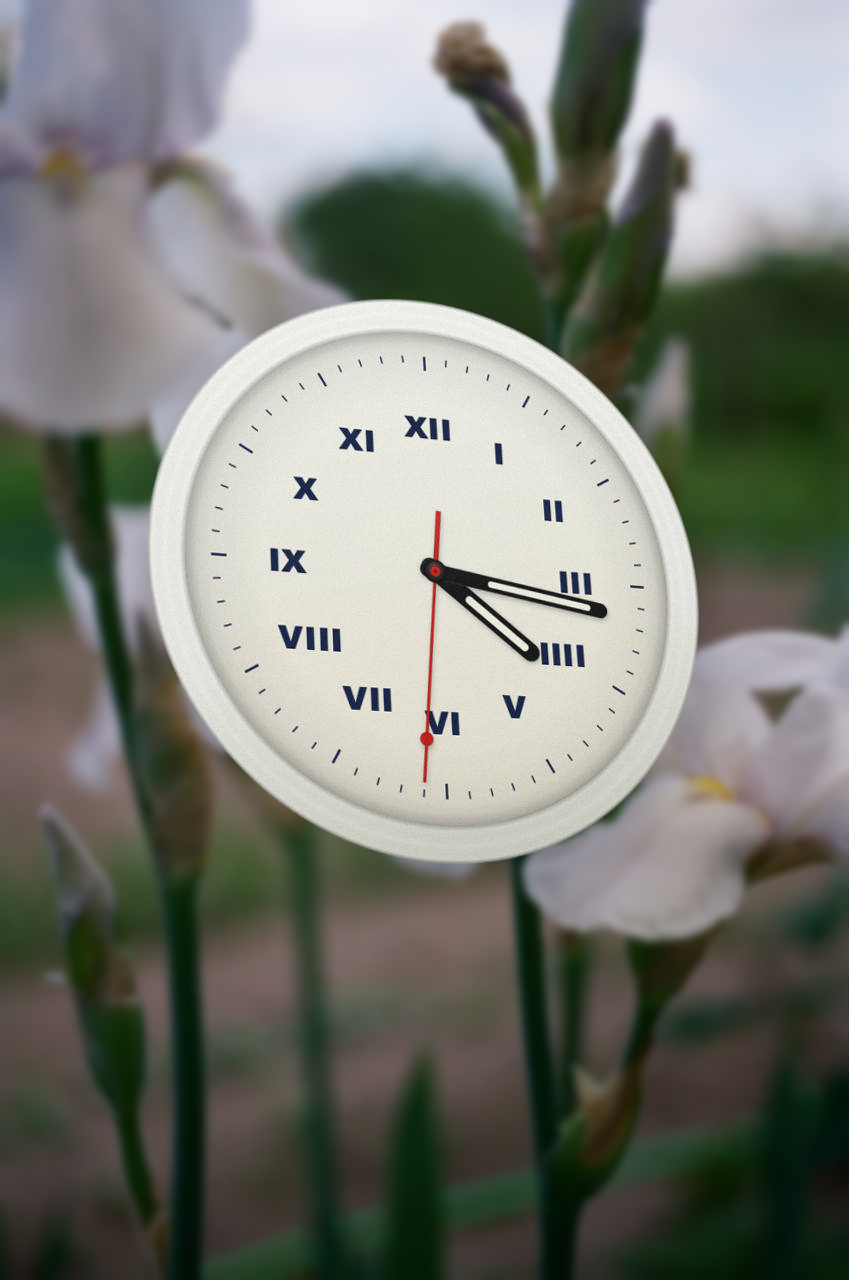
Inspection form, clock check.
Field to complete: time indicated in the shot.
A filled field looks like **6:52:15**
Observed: **4:16:31**
